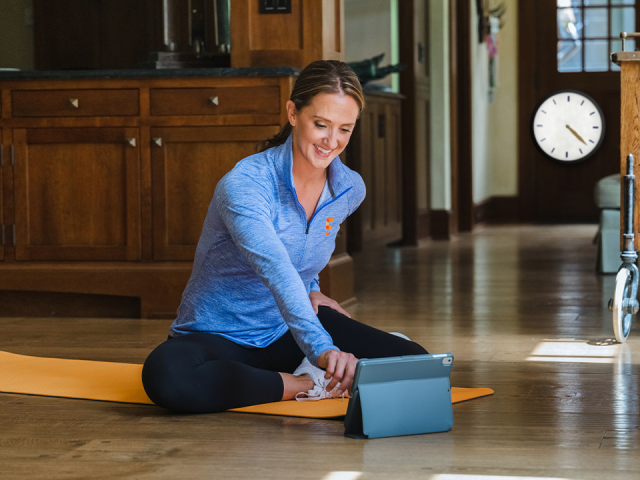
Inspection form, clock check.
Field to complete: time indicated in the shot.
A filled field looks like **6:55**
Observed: **4:22**
